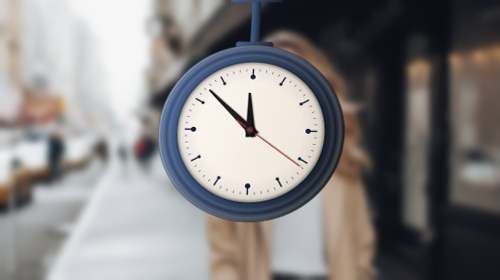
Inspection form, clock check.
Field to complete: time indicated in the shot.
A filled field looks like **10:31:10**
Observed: **11:52:21**
